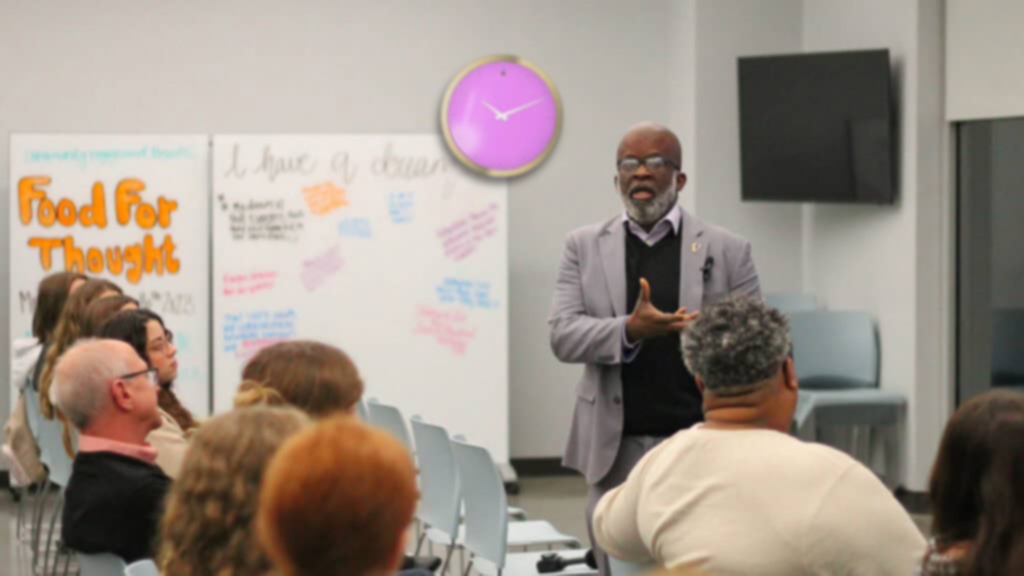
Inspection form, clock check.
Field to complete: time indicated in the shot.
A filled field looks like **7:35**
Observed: **10:11**
